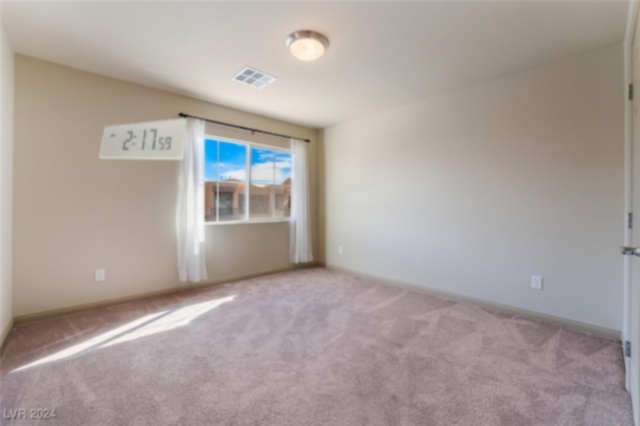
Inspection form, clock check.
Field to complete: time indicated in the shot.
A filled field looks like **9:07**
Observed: **2:17**
